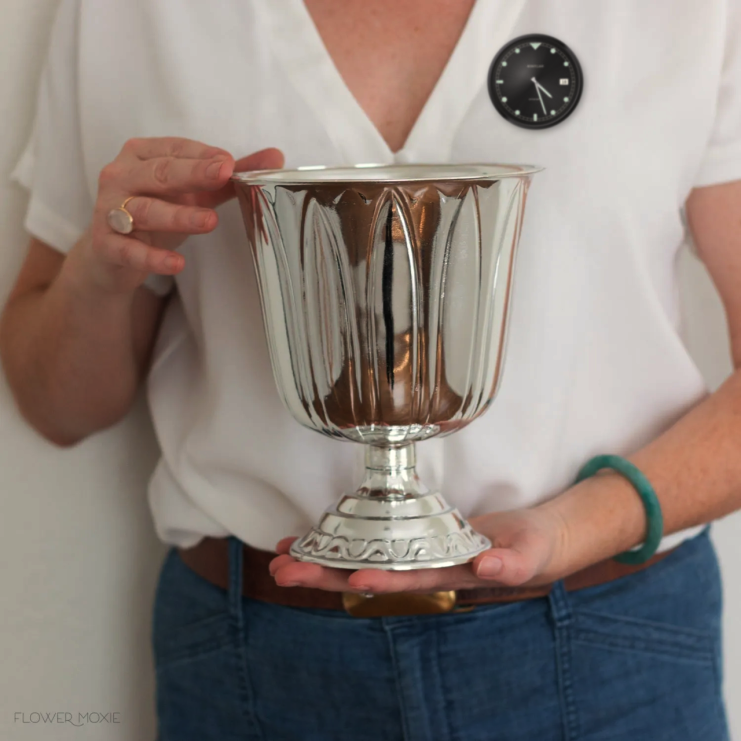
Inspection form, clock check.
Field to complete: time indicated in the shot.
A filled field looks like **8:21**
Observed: **4:27**
